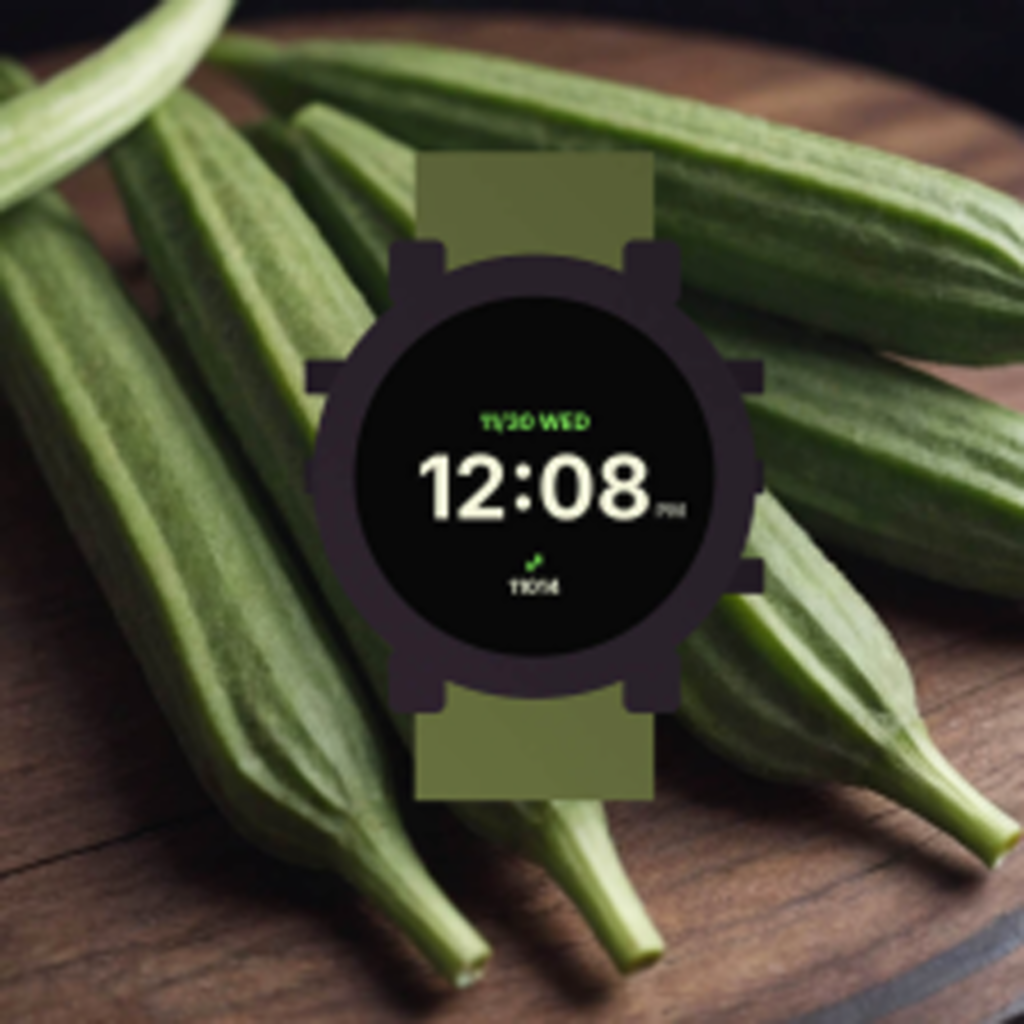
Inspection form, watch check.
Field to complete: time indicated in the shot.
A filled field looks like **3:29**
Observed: **12:08**
